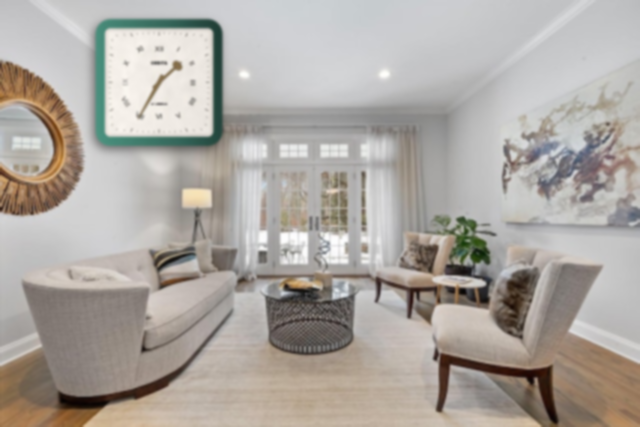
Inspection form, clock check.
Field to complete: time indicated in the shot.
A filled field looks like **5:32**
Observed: **1:35**
